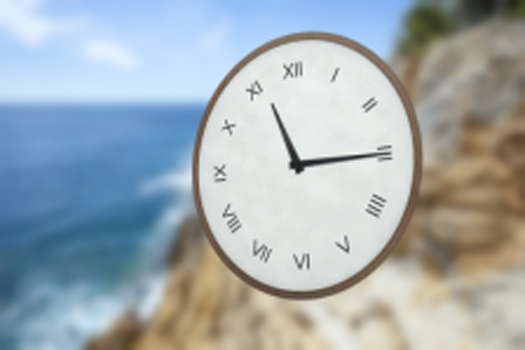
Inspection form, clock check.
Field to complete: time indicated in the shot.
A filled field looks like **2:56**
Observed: **11:15**
